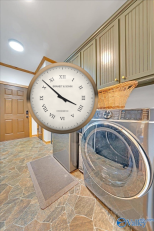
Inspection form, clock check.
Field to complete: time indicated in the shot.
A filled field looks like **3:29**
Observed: **3:52**
